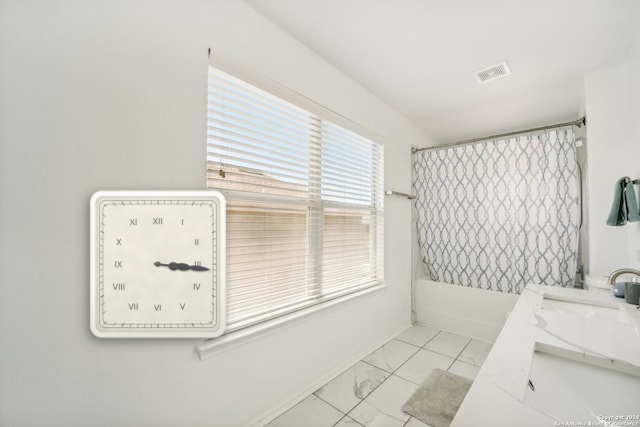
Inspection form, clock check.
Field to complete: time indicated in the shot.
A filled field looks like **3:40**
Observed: **3:16**
